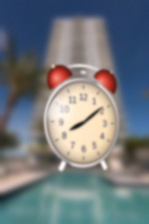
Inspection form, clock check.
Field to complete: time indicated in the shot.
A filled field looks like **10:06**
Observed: **8:09**
